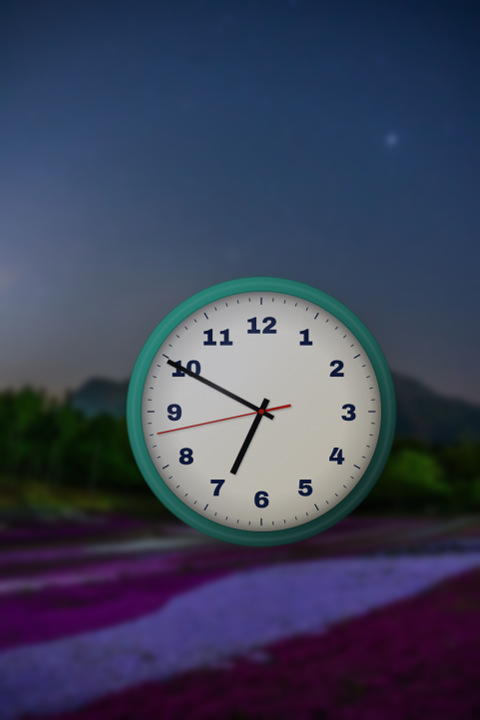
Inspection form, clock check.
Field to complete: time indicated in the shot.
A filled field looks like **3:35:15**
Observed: **6:49:43**
